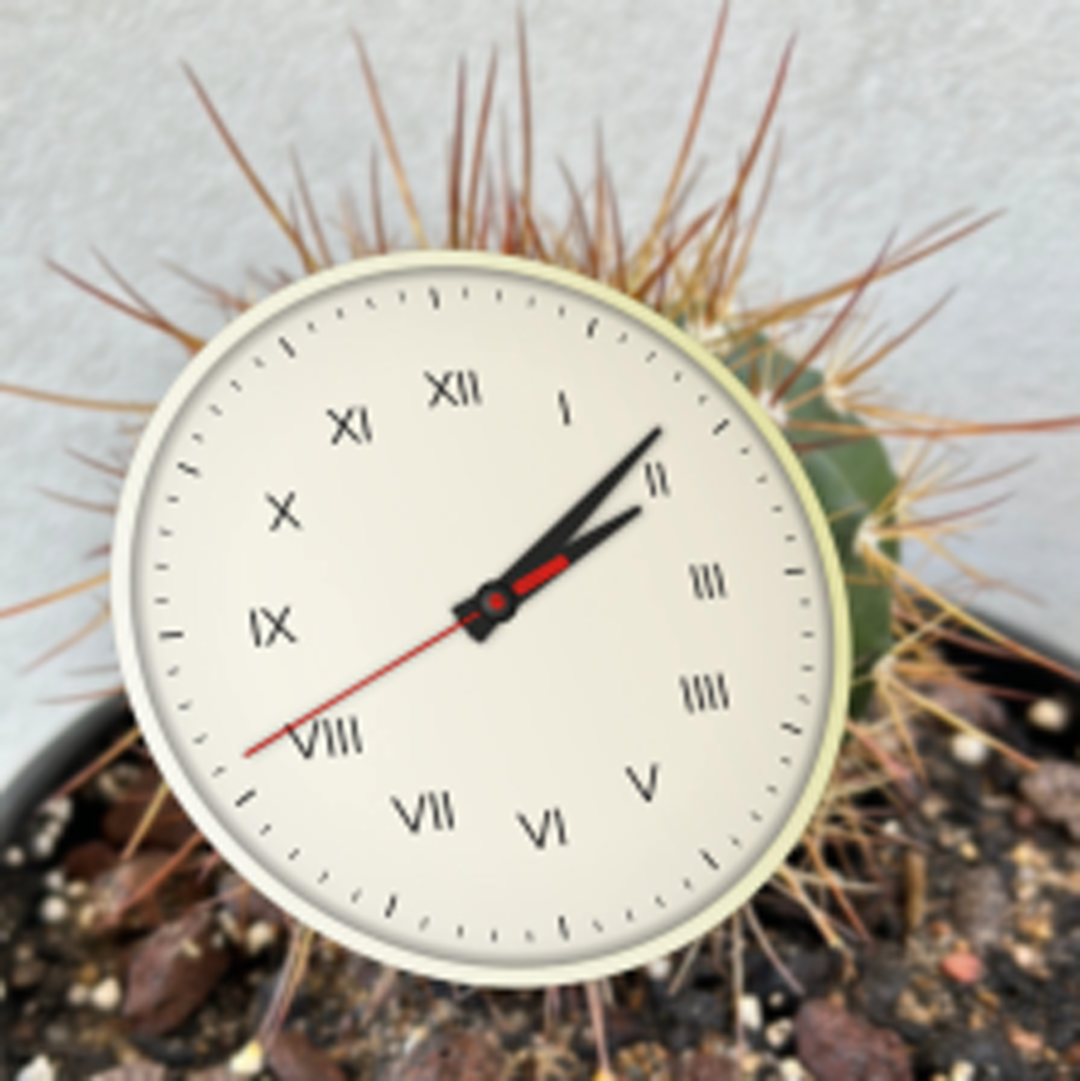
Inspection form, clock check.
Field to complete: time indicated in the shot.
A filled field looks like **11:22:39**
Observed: **2:08:41**
